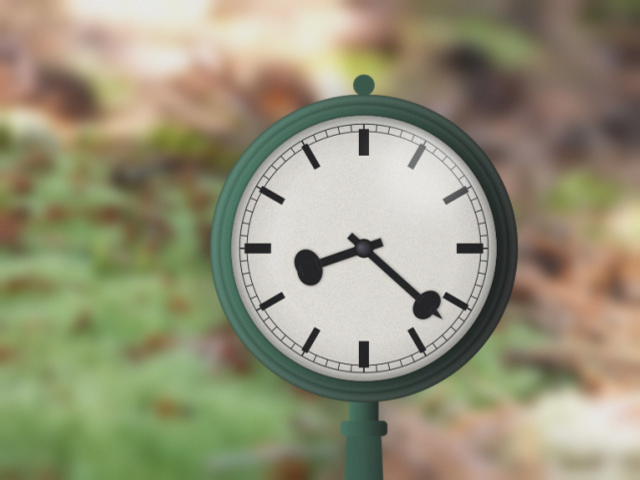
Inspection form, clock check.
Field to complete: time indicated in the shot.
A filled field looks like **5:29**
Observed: **8:22**
